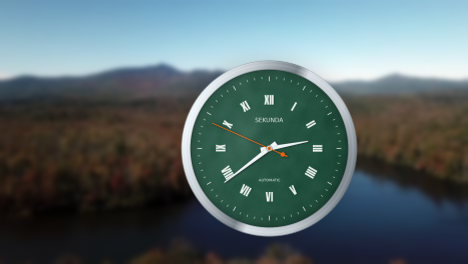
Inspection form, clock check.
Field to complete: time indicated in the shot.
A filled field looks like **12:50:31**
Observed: **2:38:49**
